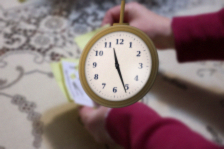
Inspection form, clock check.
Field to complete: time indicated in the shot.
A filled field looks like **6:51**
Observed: **11:26**
